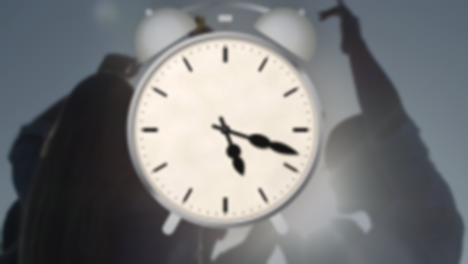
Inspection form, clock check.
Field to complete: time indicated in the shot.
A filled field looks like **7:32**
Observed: **5:18**
